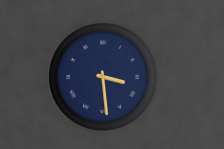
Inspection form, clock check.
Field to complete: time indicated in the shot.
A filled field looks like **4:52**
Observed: **3:29**
